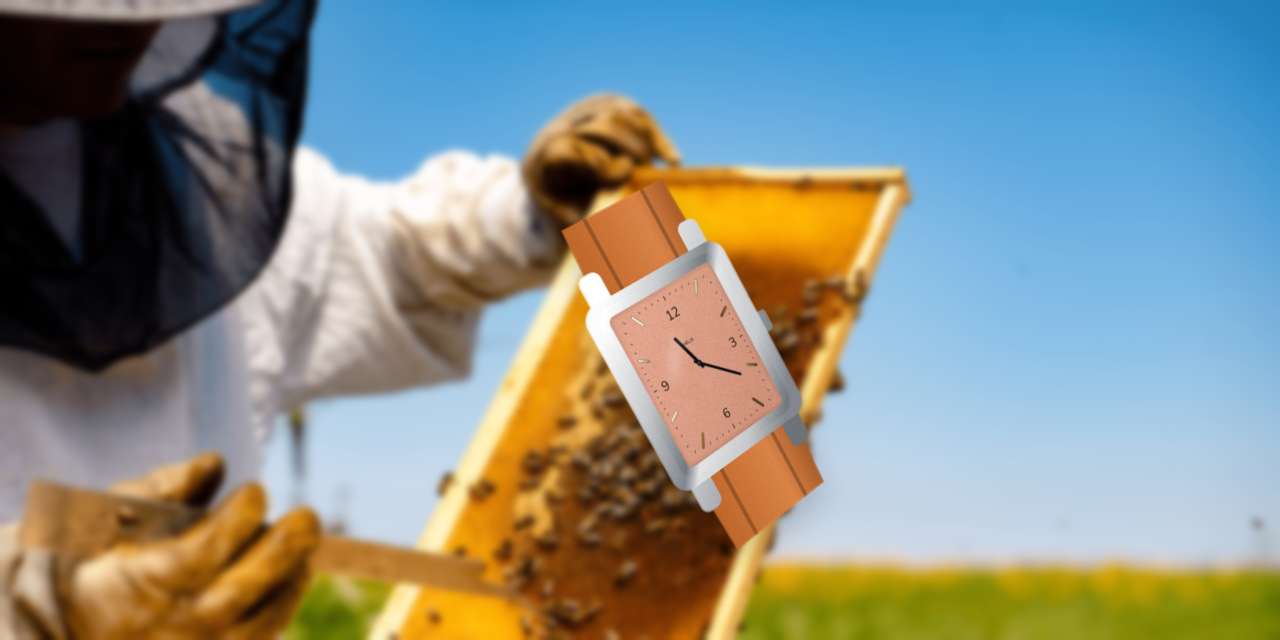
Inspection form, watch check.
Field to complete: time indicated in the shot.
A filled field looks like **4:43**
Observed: **11:22**
